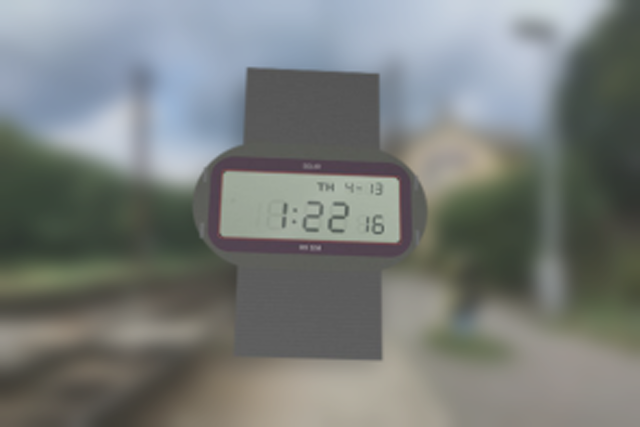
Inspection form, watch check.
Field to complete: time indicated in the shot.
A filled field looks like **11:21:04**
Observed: **1:22:16**
